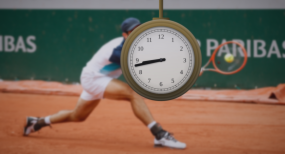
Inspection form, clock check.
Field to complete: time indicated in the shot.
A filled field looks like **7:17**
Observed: **8:43**
